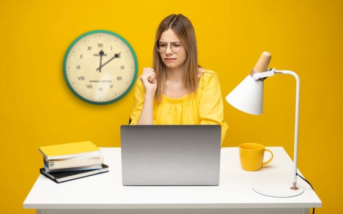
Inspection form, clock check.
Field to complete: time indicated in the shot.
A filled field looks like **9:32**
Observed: **12:09**
